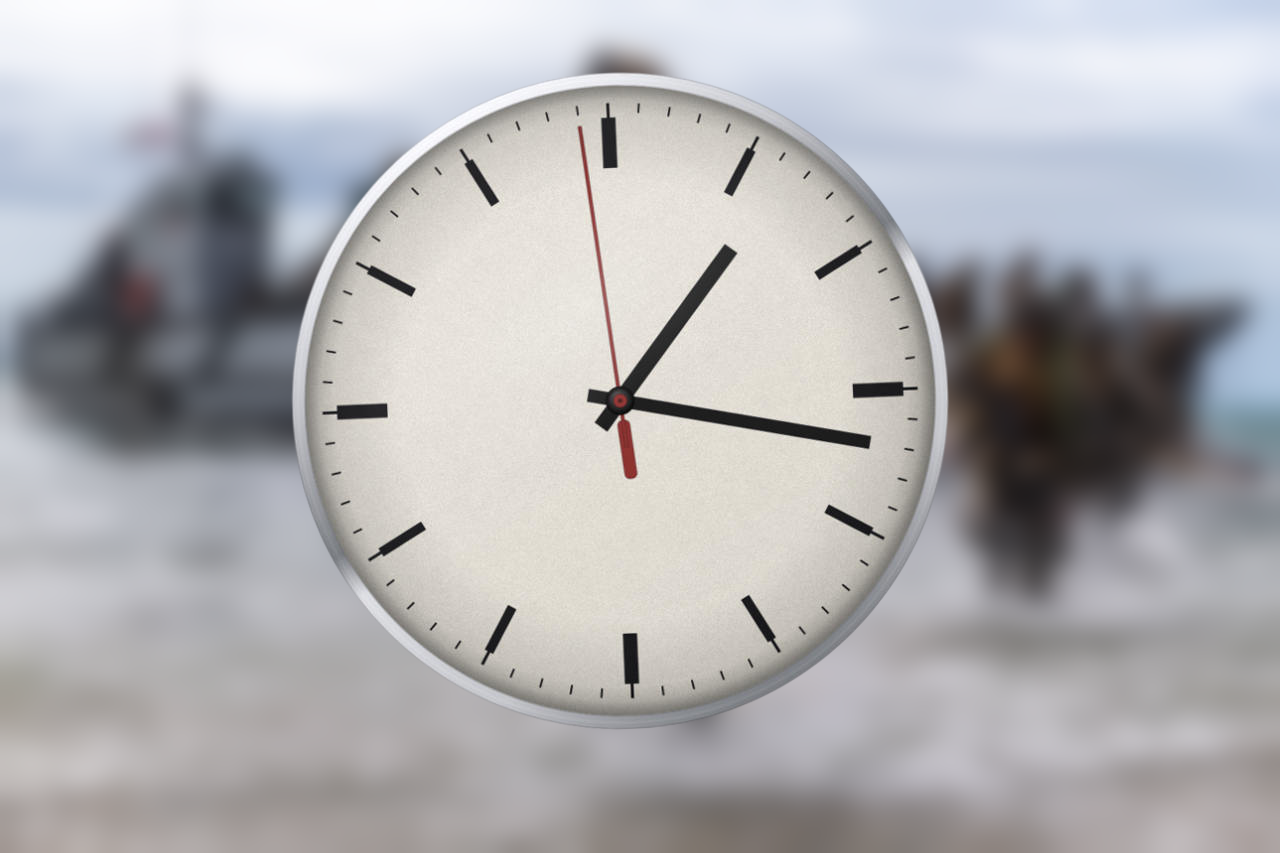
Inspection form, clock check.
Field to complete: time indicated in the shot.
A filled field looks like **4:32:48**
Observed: **1:16:59**
